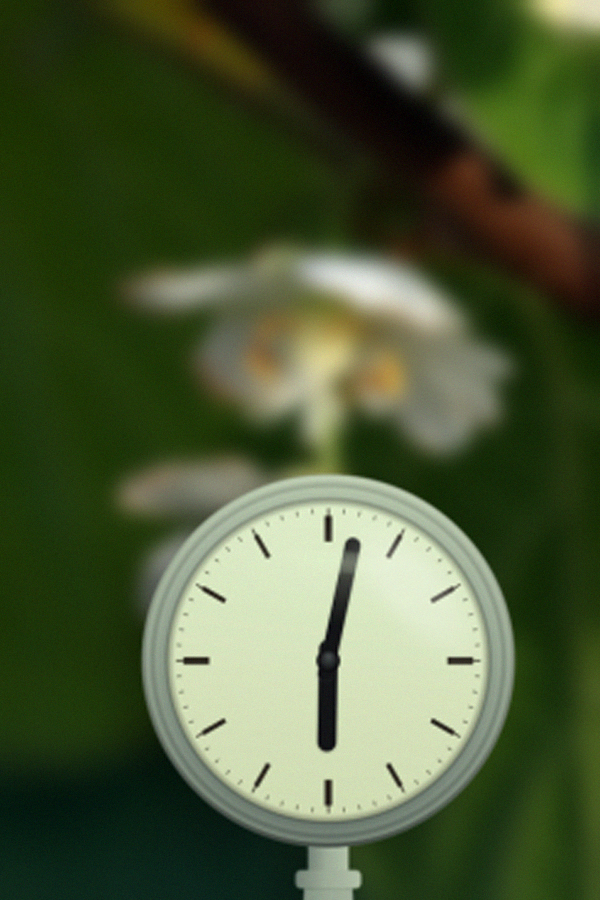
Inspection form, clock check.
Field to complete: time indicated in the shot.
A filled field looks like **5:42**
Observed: **6:02**
